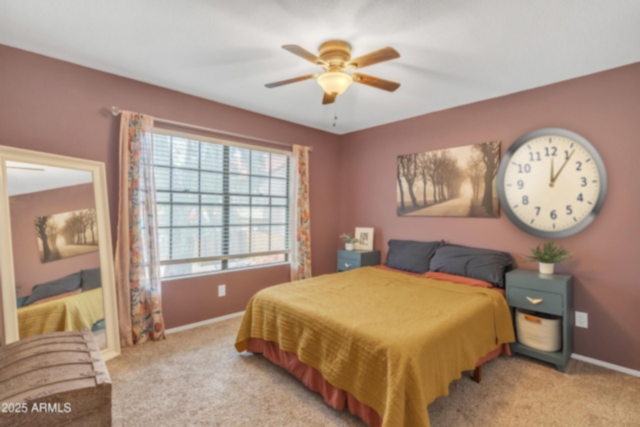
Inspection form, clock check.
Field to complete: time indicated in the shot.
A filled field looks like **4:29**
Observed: **12:06**
